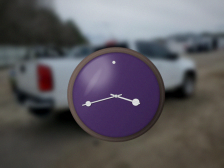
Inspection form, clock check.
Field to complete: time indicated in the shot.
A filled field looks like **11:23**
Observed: **3:43**
